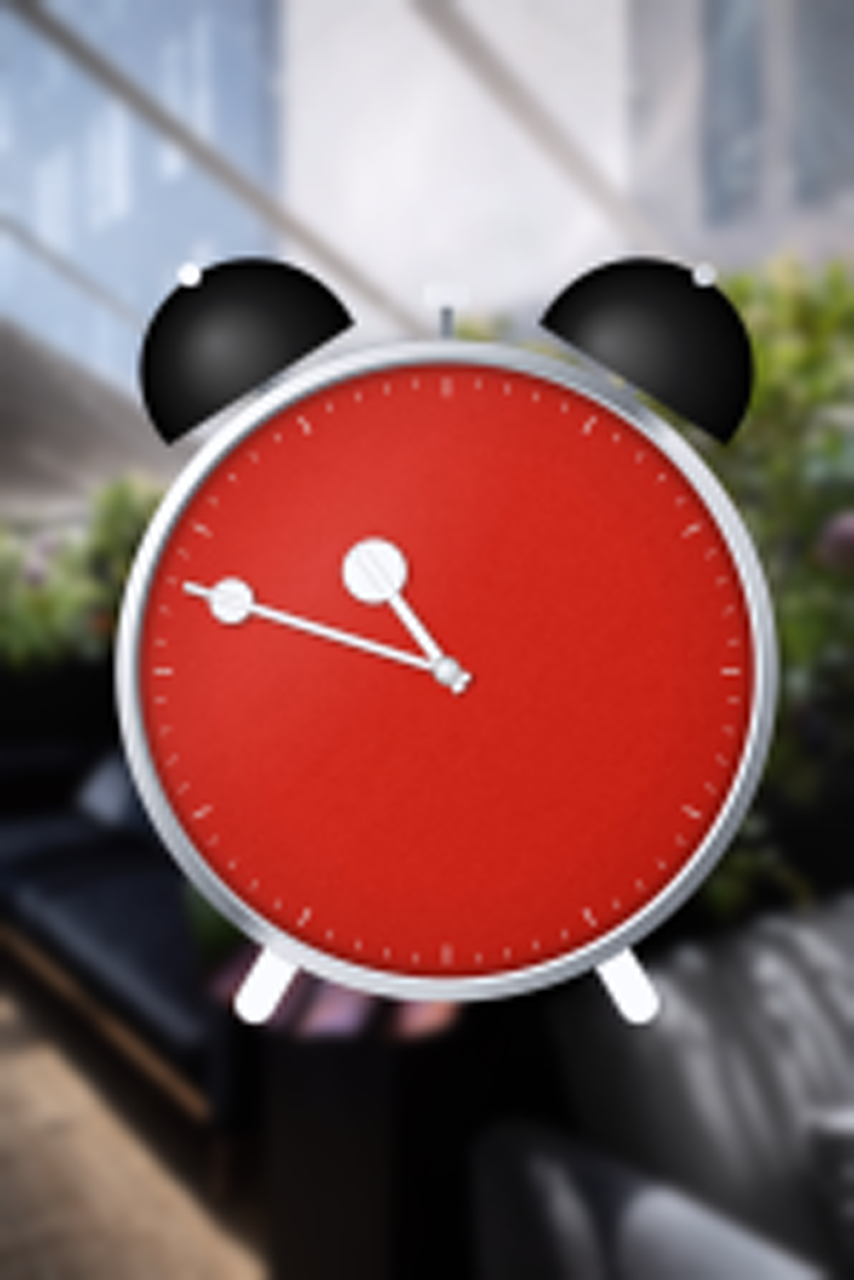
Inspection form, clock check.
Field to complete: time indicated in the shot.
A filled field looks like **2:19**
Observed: **10:48**
